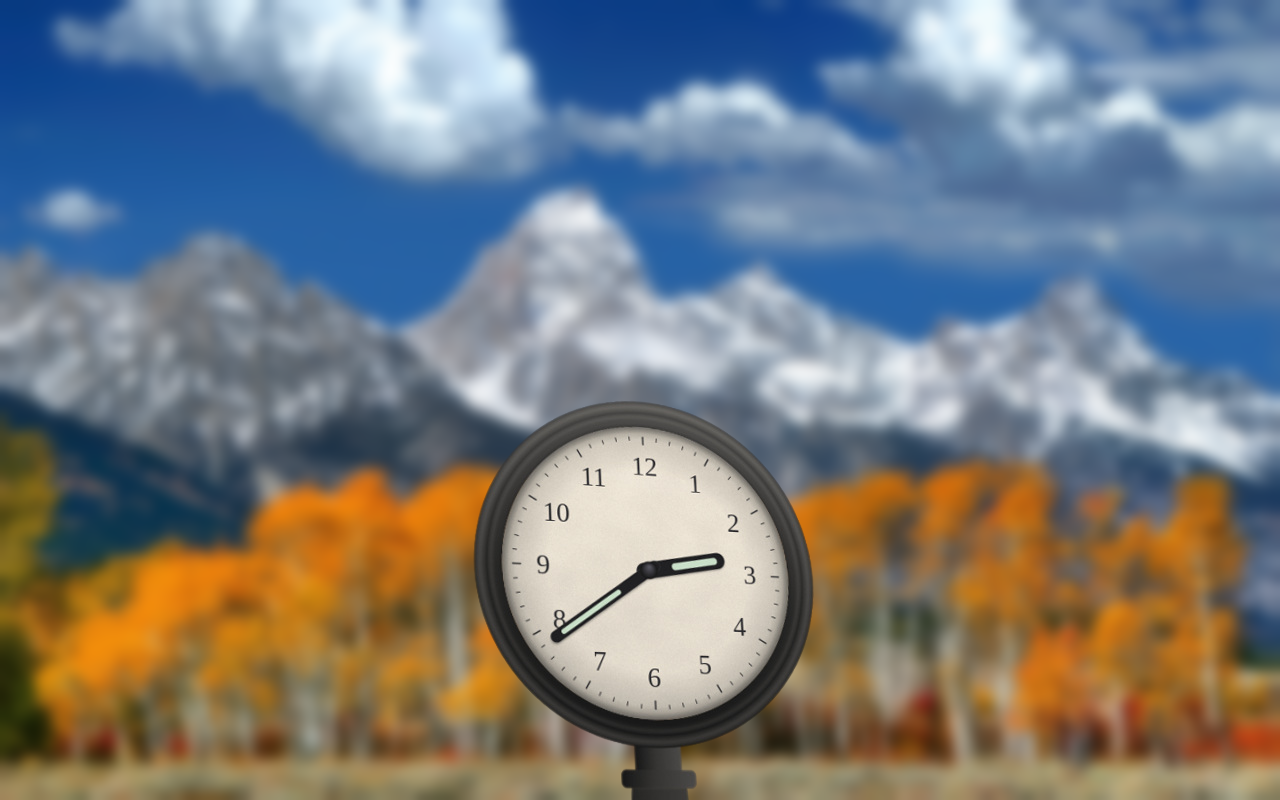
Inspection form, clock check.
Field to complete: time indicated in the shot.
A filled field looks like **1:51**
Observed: **2:39**
